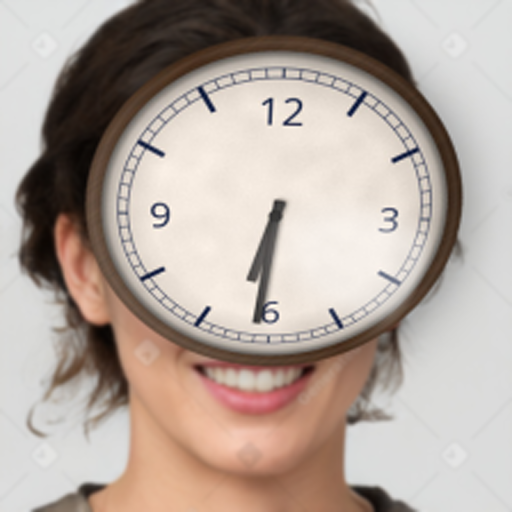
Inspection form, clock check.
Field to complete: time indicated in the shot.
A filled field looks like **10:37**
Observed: **6:31**
